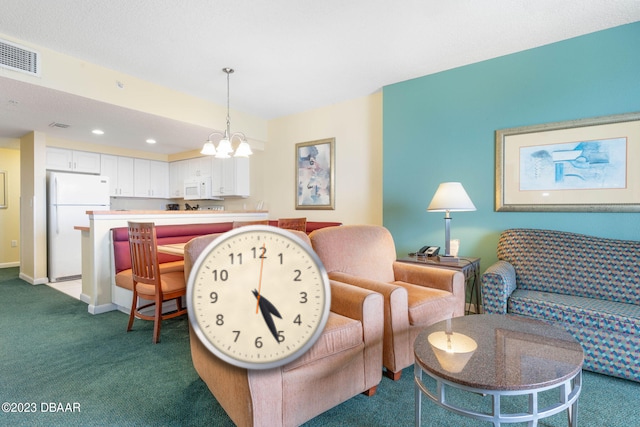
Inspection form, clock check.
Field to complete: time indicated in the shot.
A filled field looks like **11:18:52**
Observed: **4:26:01**
